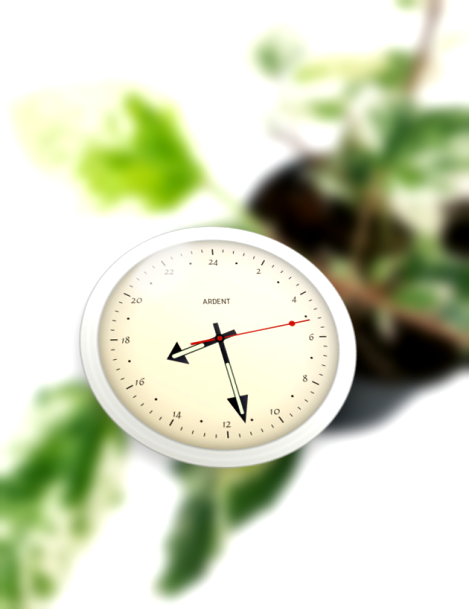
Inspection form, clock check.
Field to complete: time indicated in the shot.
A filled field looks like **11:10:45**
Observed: **16:28:13**
